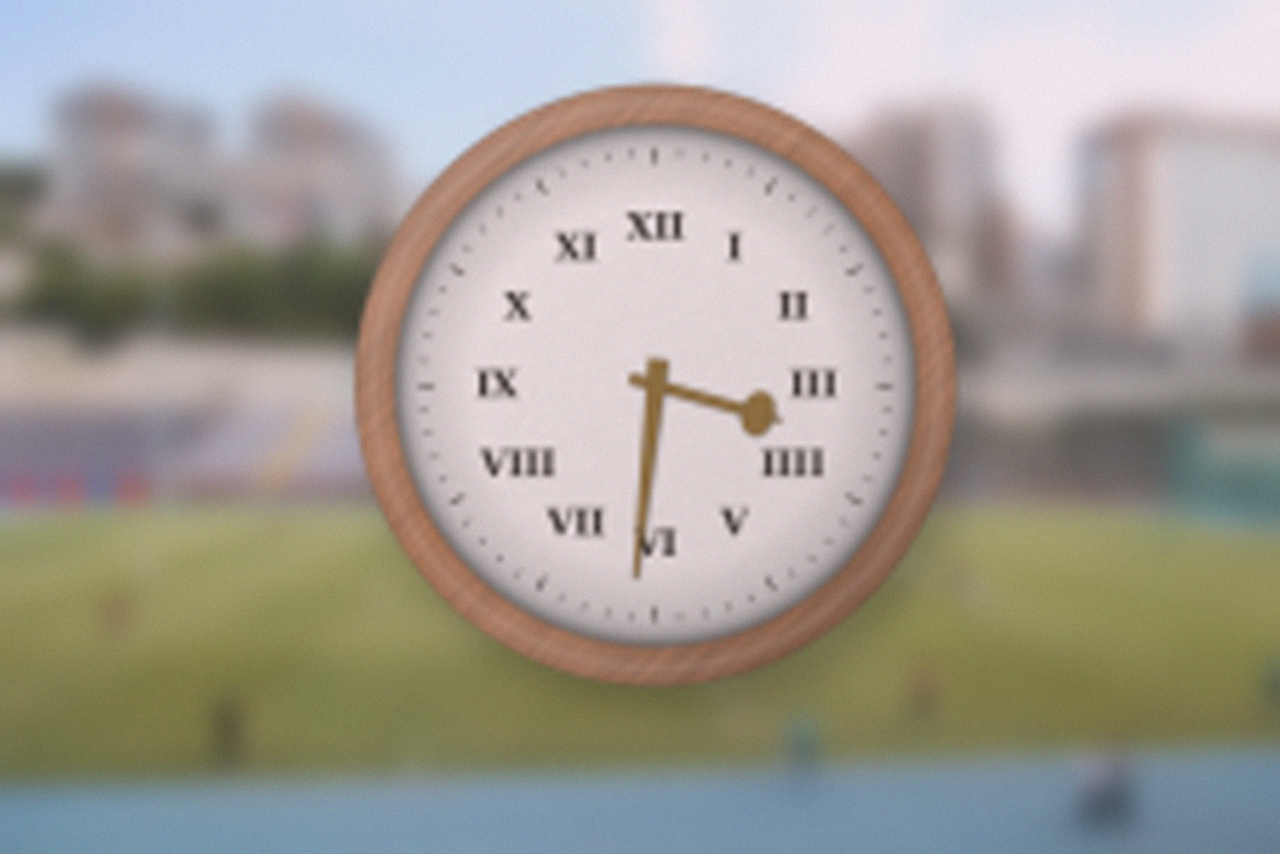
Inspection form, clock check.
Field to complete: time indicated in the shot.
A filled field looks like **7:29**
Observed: **3:31**
